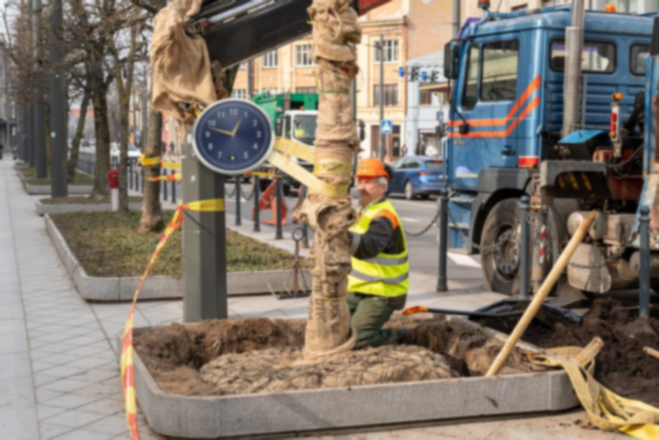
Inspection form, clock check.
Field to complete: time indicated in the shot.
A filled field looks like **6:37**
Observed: **12:48**
